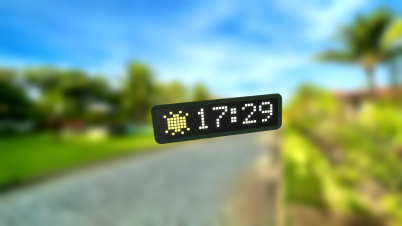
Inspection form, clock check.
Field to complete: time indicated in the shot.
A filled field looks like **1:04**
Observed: **17:29**
